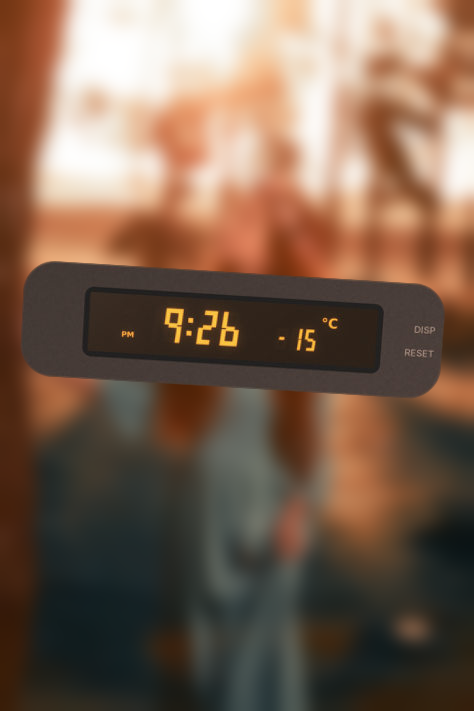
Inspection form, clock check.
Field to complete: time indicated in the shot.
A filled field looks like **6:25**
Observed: **9:26**
